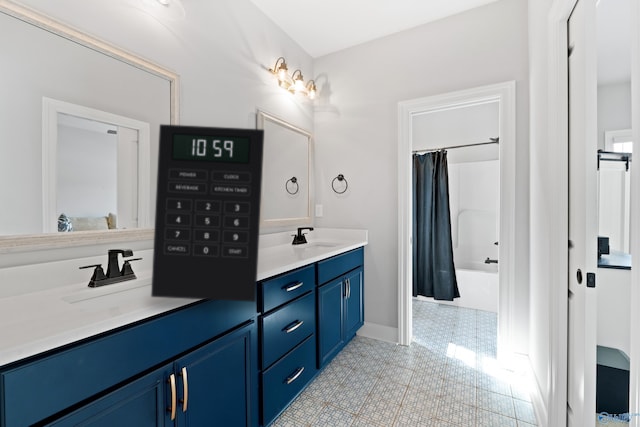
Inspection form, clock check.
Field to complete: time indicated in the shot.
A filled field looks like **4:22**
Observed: **10:59**
